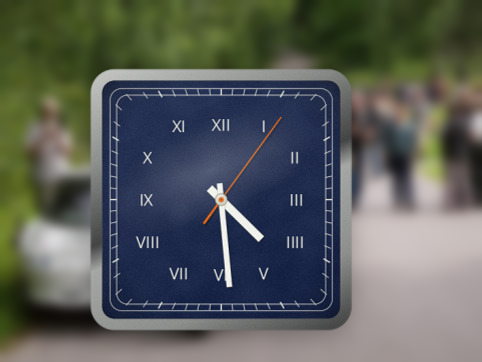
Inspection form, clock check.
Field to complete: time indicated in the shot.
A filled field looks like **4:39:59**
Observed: **4:29:06**
